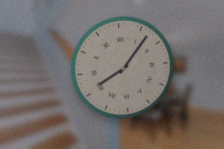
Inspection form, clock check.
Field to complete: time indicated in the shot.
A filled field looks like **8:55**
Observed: **8:07**
